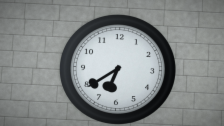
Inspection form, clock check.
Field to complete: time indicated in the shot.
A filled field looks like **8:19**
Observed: **6:39**
